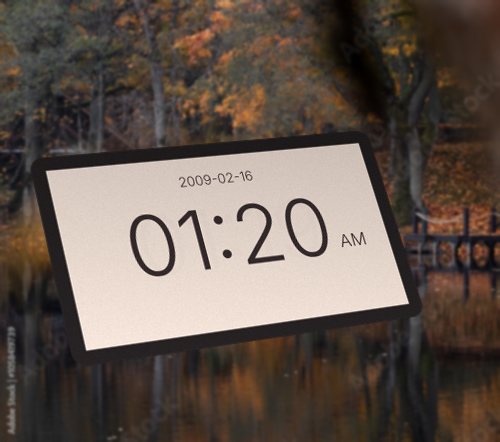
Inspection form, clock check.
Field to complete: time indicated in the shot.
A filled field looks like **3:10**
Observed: **1:20**
